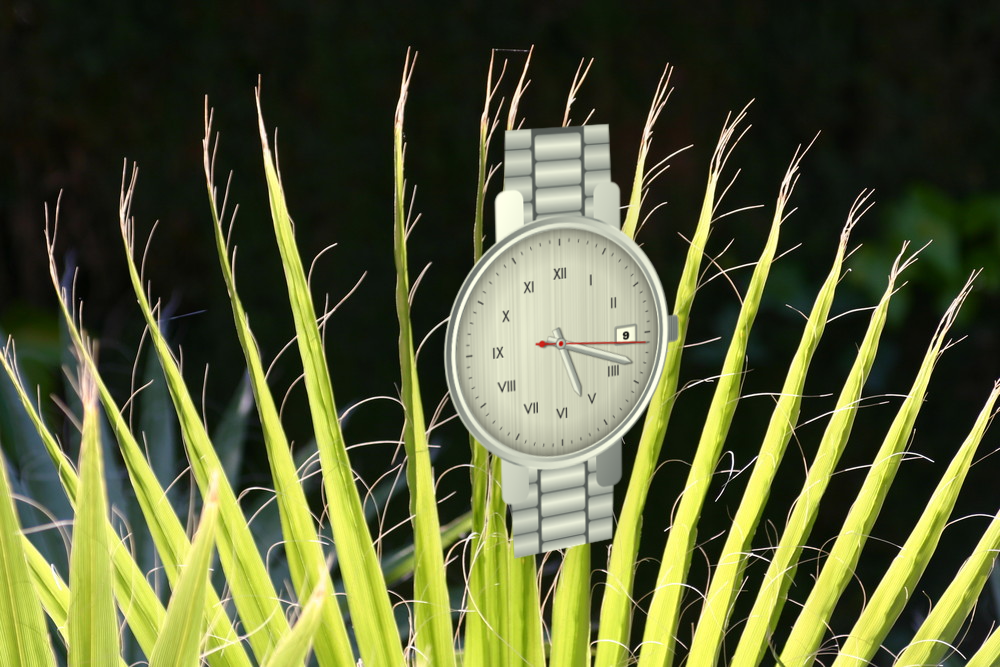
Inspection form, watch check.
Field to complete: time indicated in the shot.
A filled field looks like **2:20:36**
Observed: **5:18:16**
